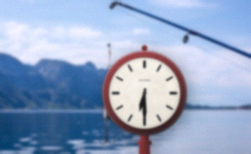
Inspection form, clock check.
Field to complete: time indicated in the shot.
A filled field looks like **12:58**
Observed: **6:30**
